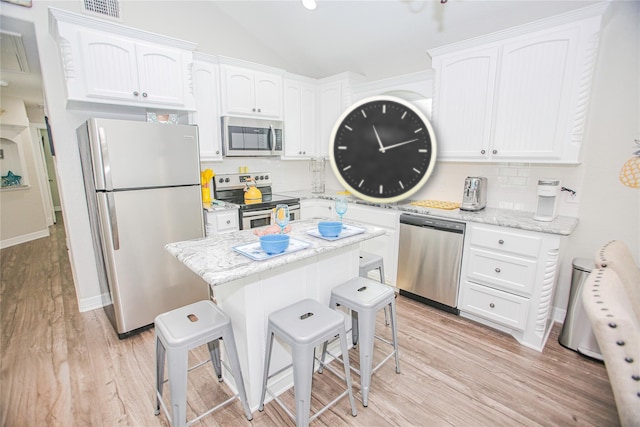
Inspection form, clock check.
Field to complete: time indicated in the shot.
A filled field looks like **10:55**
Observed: **11:12**
